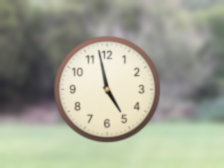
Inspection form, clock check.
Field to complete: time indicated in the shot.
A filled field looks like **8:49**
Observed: **4:58**
